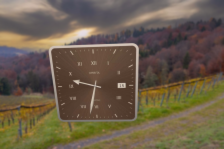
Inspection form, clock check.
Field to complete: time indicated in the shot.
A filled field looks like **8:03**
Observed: **9:32**
